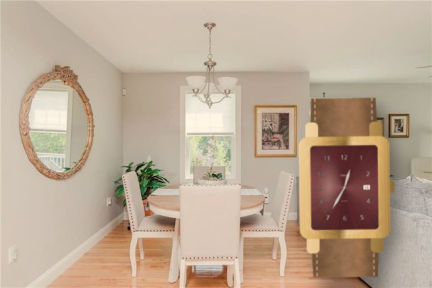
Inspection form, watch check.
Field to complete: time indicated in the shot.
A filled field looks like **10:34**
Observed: **12:35**
